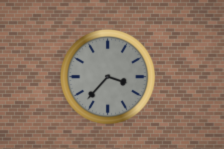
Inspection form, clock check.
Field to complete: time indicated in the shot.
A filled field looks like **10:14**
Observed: **3:37**
